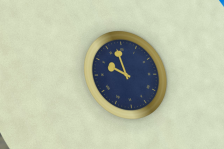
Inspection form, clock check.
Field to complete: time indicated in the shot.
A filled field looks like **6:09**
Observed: **9:58**
